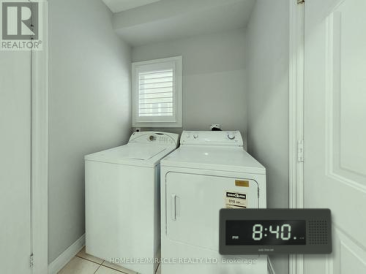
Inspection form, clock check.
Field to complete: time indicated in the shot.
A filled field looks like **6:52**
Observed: **8:40**
